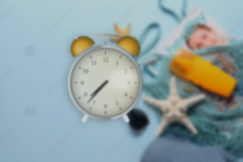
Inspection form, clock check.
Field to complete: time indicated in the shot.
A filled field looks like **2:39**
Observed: **7:37**
